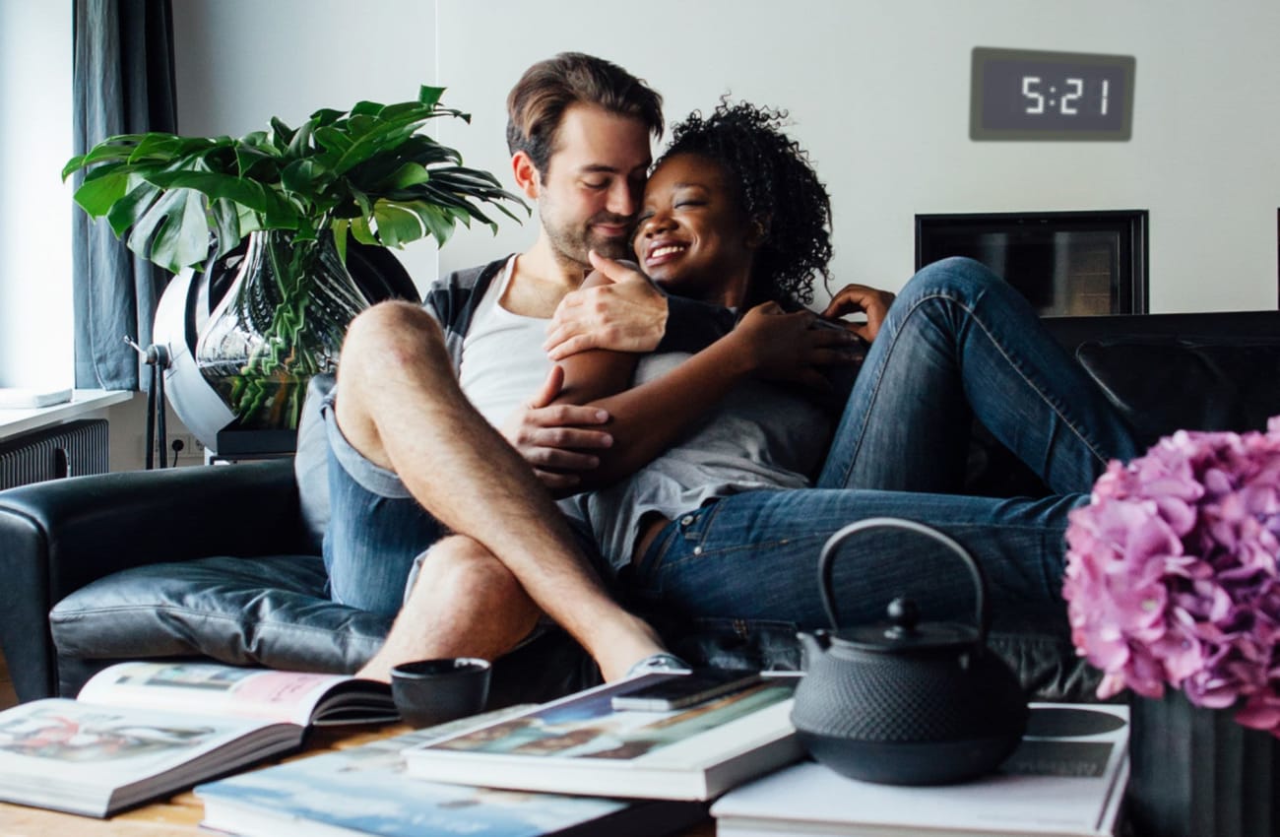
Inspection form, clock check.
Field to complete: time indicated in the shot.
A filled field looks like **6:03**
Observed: **5:21**
